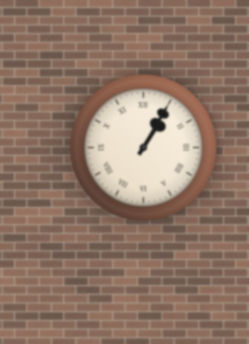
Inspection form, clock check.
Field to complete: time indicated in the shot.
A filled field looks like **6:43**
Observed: **1:05**
